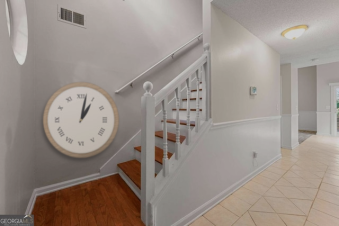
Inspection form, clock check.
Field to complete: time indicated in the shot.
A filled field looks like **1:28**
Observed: **1:02**
